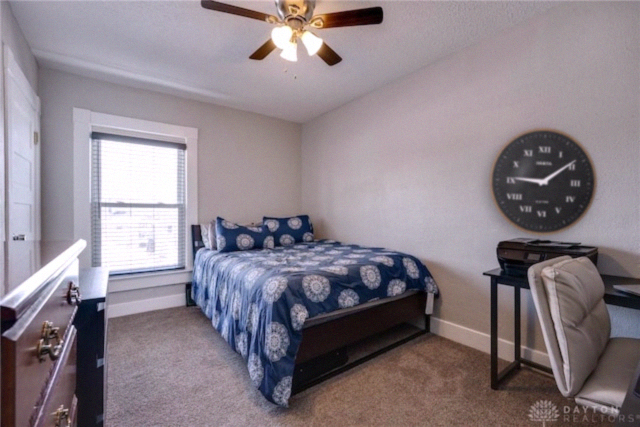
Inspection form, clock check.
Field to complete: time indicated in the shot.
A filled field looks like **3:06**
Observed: **9:09**
